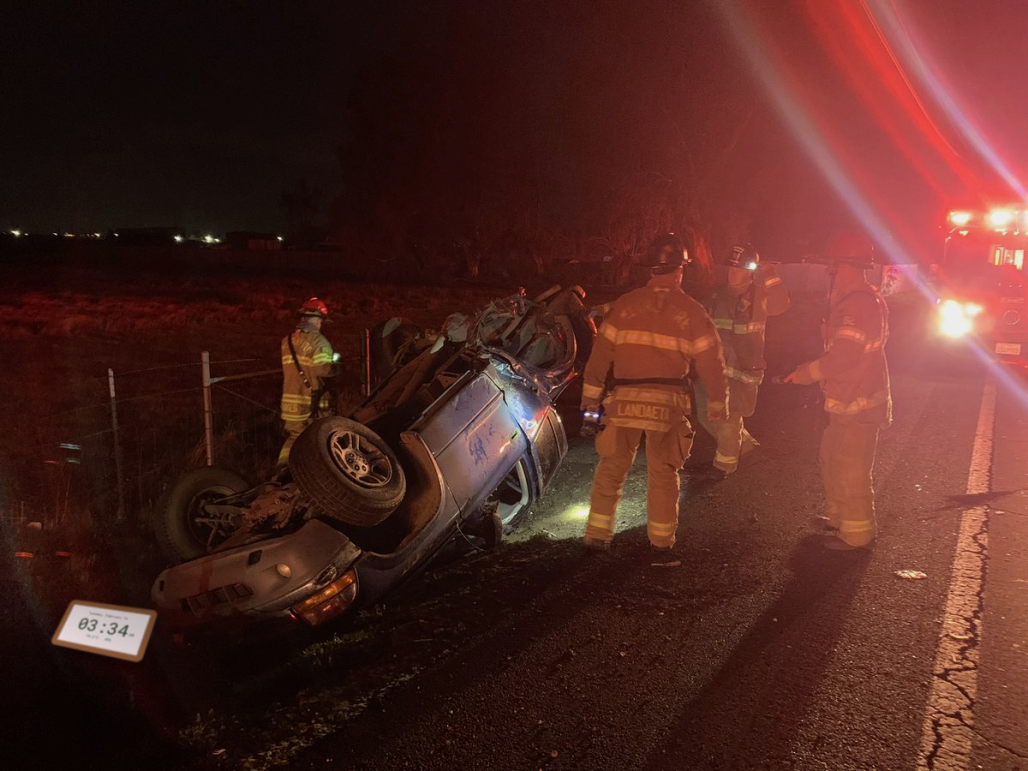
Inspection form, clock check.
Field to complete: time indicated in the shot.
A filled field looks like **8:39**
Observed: **3:34**
